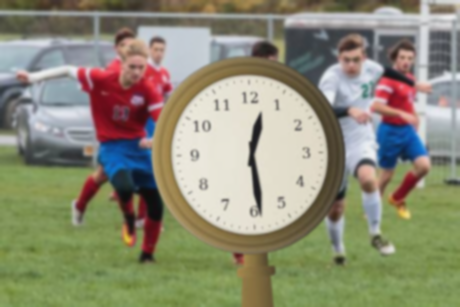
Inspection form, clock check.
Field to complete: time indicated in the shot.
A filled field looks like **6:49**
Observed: **12:29**
